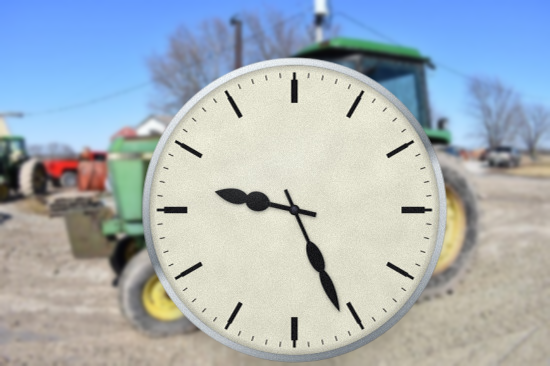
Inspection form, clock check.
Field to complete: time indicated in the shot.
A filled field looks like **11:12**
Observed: **9:26**
